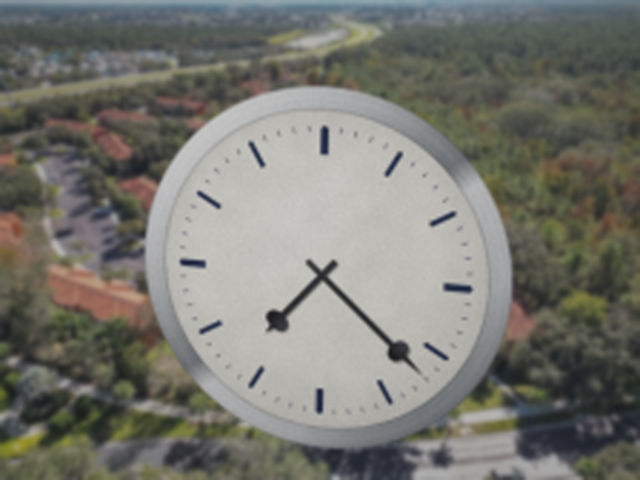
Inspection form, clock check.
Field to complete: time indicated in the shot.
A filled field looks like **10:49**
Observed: **7:22**
